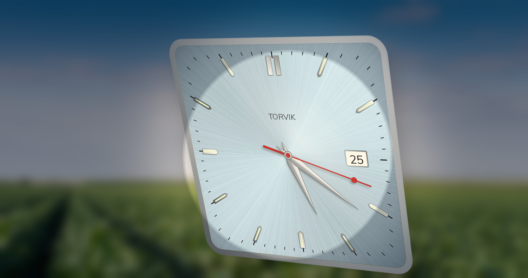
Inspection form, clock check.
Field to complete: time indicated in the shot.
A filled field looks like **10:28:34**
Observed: **5:21:18**
